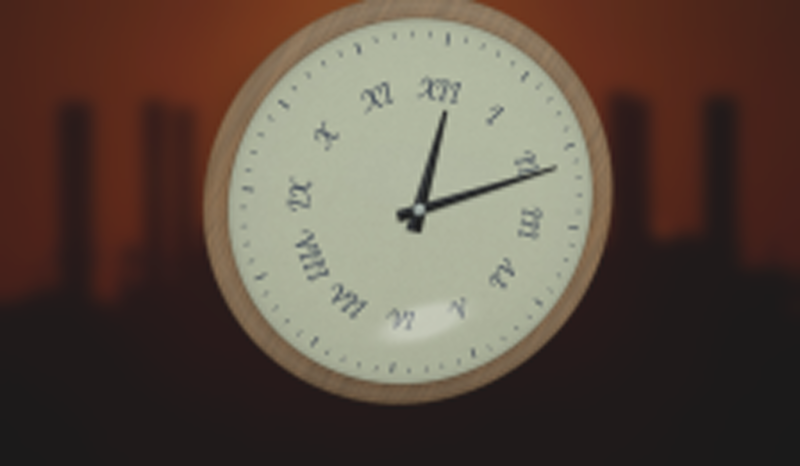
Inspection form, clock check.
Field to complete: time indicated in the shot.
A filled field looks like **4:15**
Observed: **12:11**
